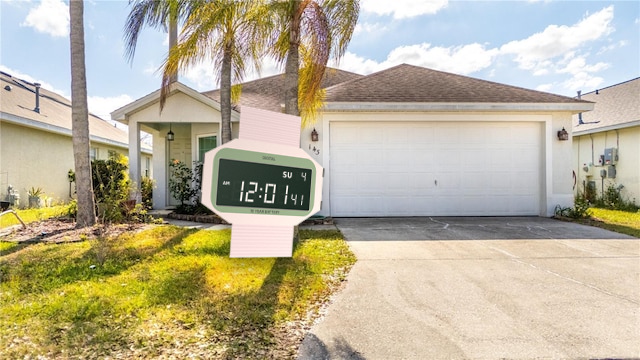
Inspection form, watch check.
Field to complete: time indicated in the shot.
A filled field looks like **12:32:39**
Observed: **12:01:41**
